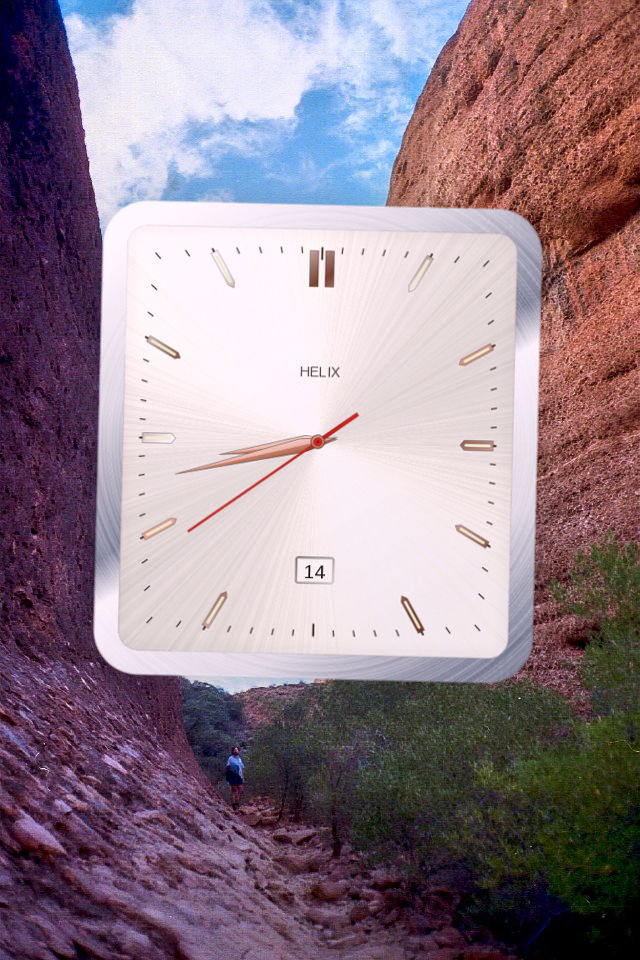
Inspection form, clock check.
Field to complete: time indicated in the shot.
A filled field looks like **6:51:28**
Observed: **8:42:39**
